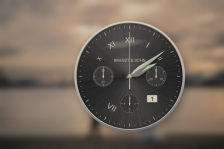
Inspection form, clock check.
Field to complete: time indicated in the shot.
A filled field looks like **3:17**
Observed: **2:09**
